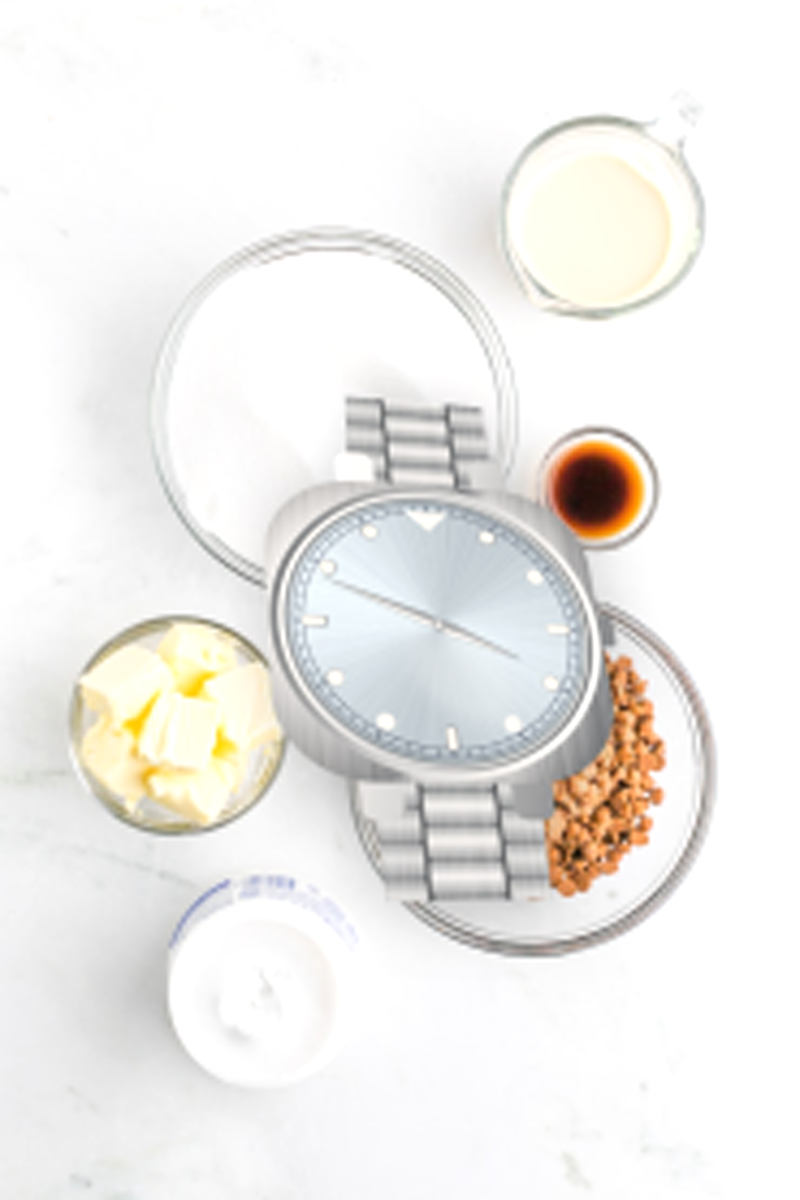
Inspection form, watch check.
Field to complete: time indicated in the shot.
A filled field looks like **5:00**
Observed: **3:49**
